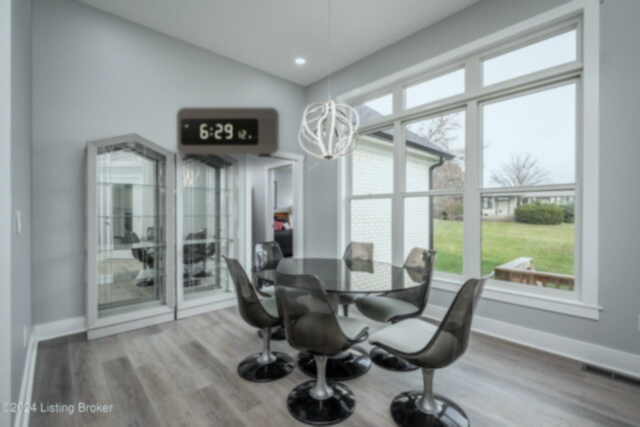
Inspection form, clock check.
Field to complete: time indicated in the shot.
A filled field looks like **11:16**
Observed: **6:29**
